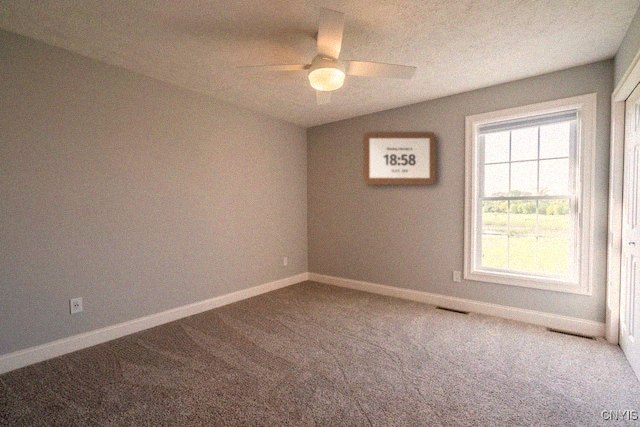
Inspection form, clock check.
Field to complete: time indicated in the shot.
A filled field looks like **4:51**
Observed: **18:58**
